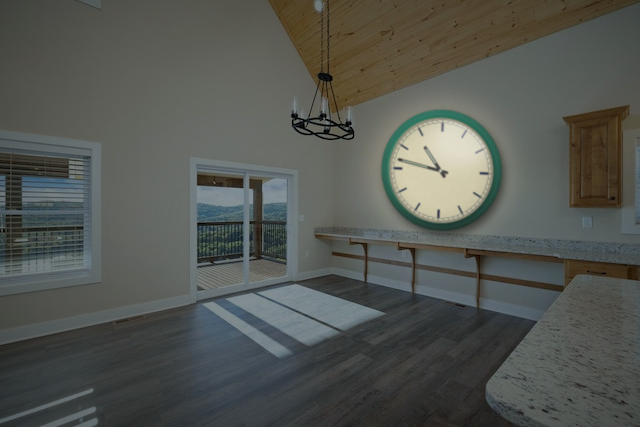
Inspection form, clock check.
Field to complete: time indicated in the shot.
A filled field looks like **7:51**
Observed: **10:47**
